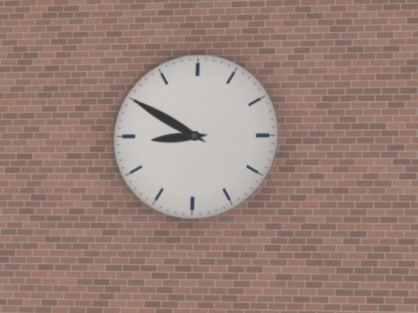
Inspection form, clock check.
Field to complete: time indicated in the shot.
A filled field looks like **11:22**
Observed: **8:50**
